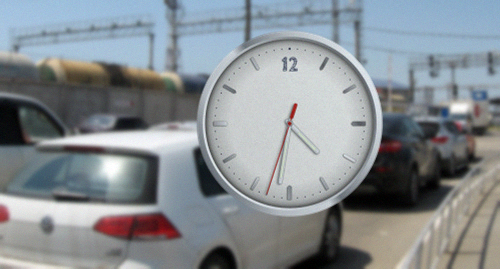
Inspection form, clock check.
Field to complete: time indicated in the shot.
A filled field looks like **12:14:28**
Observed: **4:31:33**
